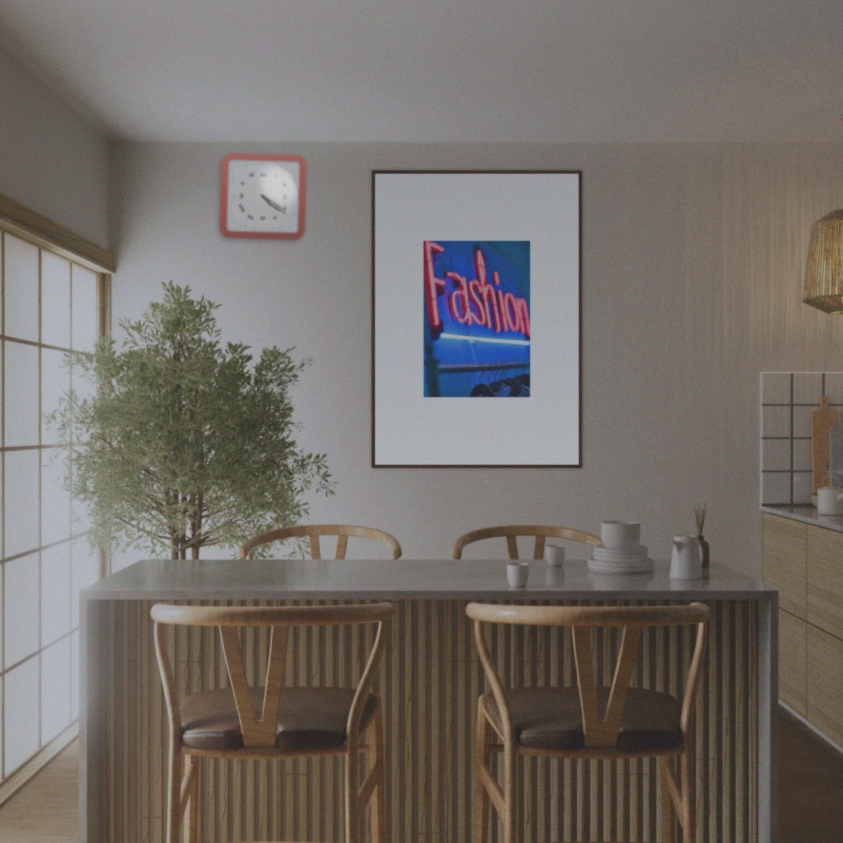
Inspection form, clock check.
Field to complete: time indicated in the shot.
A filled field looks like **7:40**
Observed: **4:21**
